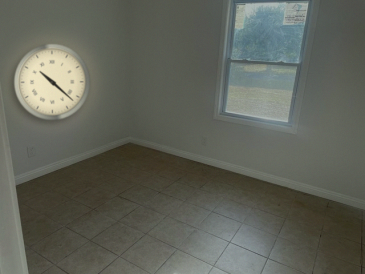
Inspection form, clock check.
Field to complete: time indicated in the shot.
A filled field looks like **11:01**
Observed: **10:22**
